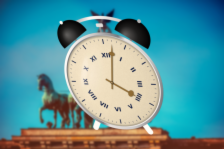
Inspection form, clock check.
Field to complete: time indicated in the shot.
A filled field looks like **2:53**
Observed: **4:02**
